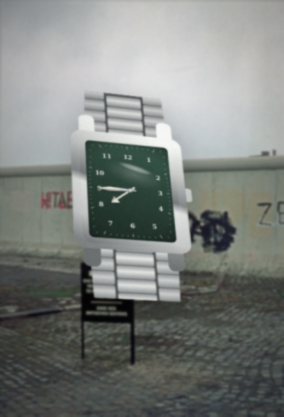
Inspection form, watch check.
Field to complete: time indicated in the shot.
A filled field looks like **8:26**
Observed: **7:45**
